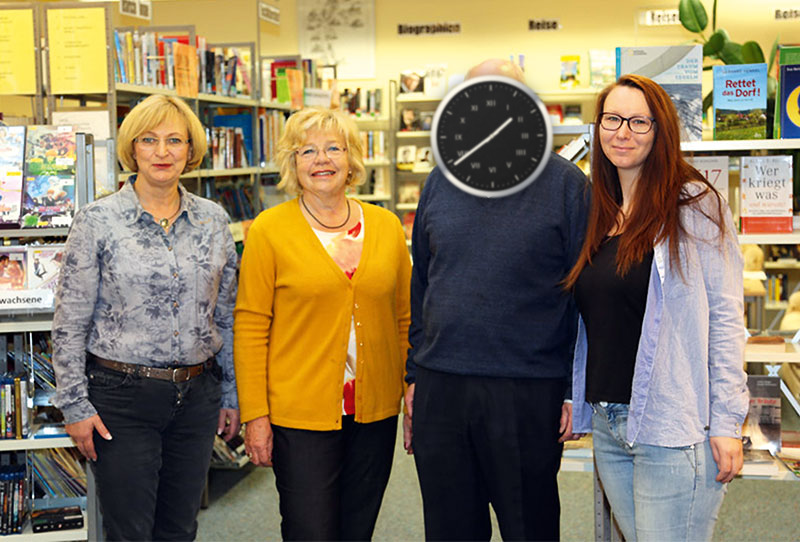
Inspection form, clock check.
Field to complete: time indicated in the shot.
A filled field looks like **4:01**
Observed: **1:39**
